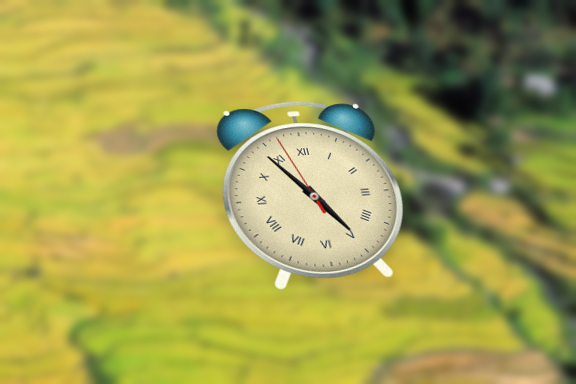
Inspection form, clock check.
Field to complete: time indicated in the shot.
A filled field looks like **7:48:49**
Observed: **4:53:57**
